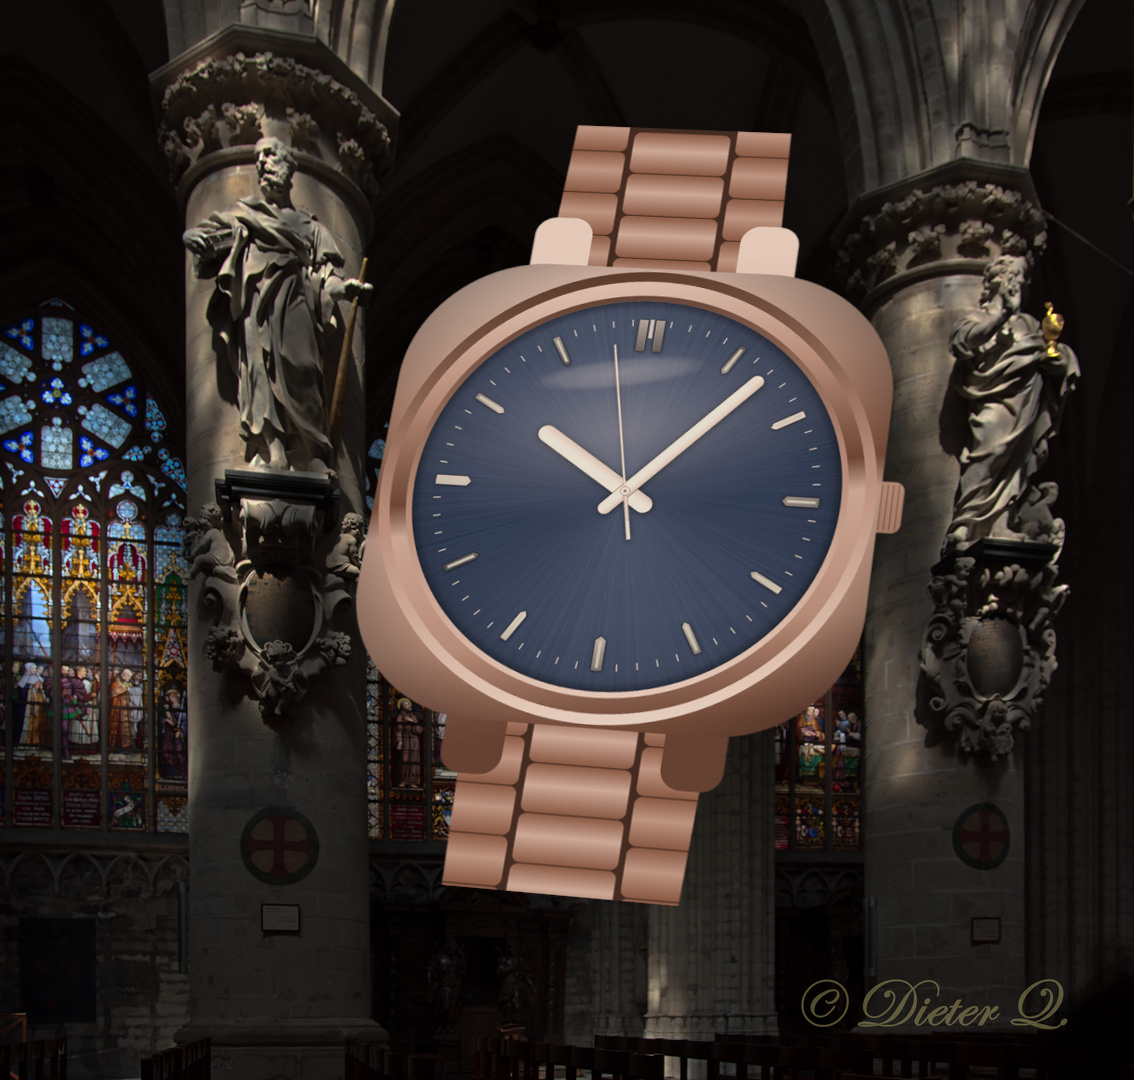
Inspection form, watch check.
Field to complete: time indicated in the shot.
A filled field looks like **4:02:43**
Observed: **10:06:58**
